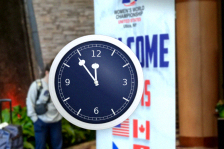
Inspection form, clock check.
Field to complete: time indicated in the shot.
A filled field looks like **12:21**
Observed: **11:54**
